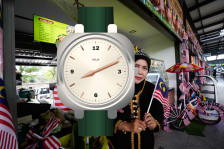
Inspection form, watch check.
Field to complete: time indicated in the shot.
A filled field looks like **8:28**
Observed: **8:11**
